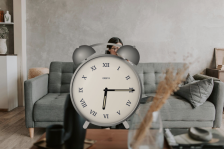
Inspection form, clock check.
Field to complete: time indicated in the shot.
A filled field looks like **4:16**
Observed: **6:15**
